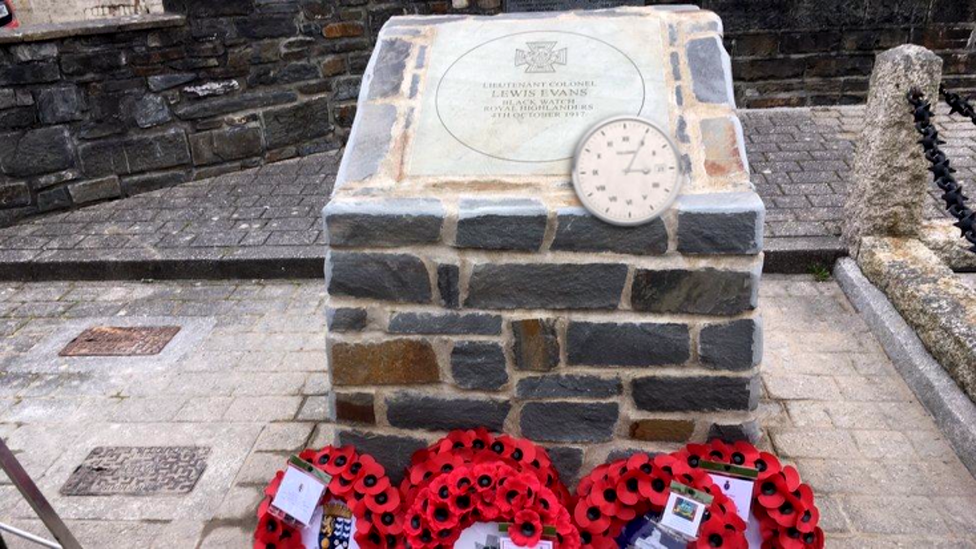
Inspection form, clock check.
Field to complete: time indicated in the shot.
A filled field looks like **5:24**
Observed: **3:05**
